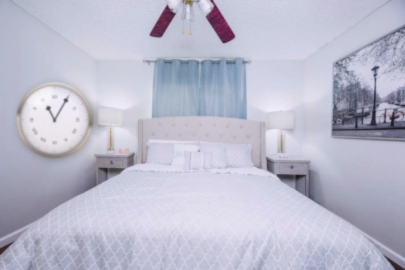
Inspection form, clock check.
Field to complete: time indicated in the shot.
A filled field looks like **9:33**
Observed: **11:05**
